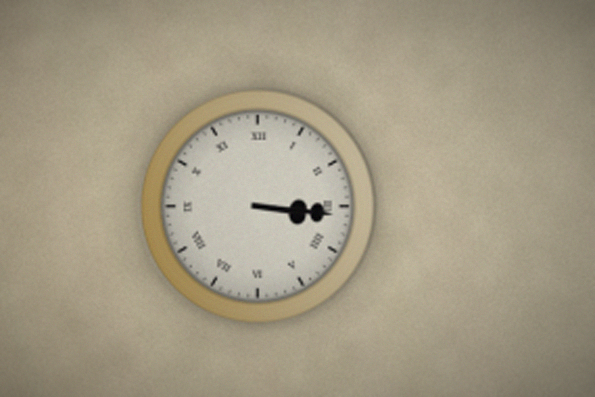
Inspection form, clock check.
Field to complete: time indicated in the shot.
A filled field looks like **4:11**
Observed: **3:16**
